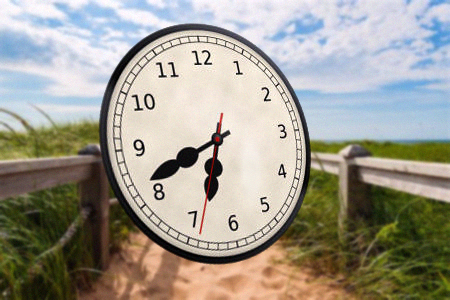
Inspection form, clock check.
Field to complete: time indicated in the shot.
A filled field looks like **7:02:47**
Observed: **6:41:34**
